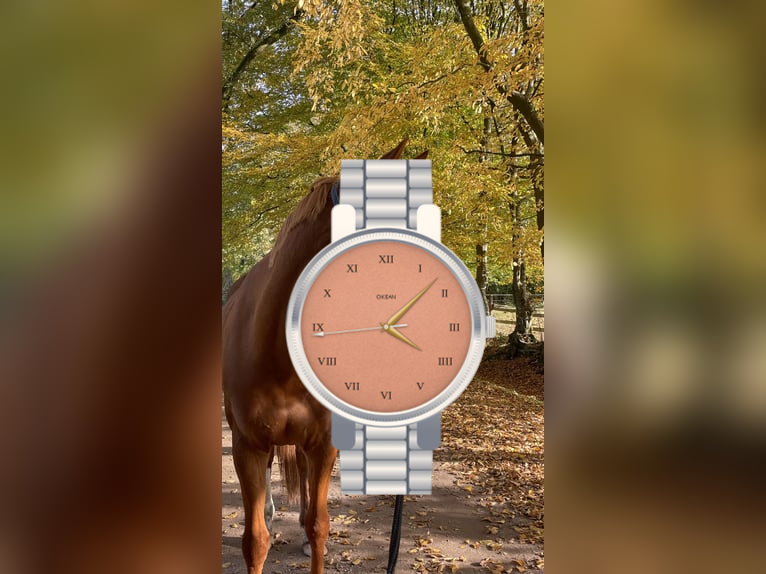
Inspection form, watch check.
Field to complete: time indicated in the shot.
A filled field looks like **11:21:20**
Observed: **4:07:44**
